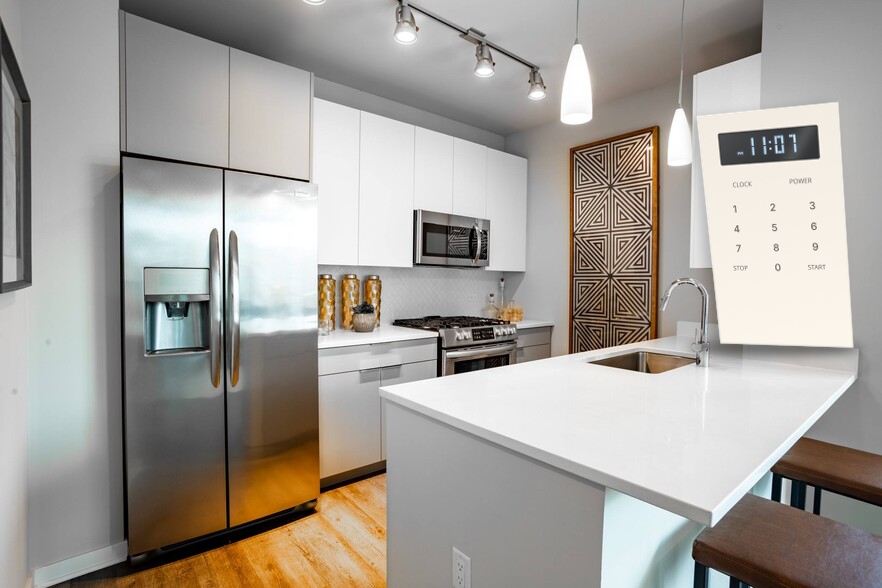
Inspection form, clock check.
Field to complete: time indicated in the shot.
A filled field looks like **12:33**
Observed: **11:07**
